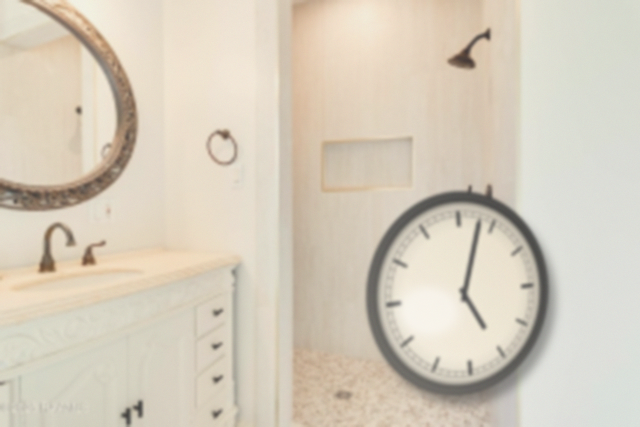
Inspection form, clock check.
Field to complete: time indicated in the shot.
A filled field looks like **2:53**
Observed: **5:03**
